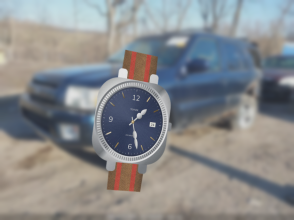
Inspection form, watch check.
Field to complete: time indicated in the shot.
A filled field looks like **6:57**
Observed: **1:27**
